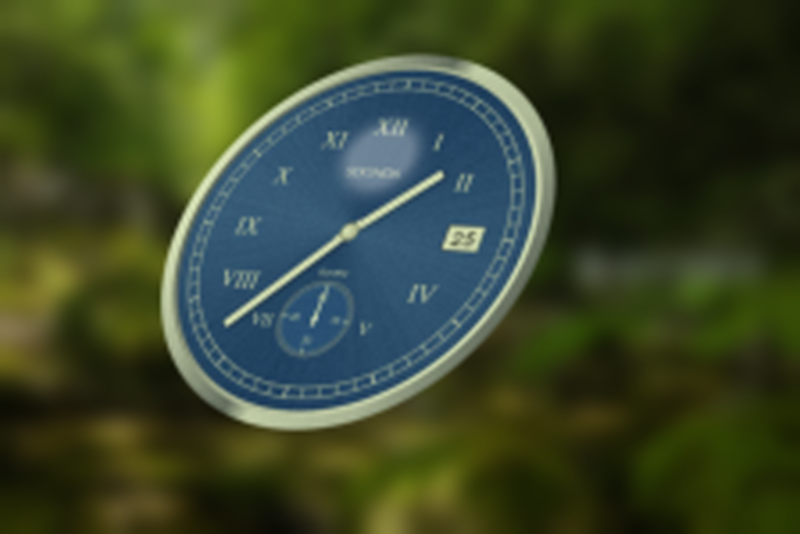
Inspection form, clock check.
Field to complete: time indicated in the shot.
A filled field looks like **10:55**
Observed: **1:37**
